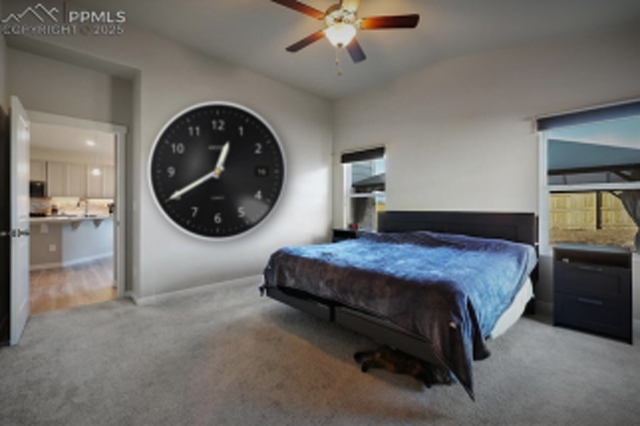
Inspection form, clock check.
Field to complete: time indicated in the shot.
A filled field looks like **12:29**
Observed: **12:40**
